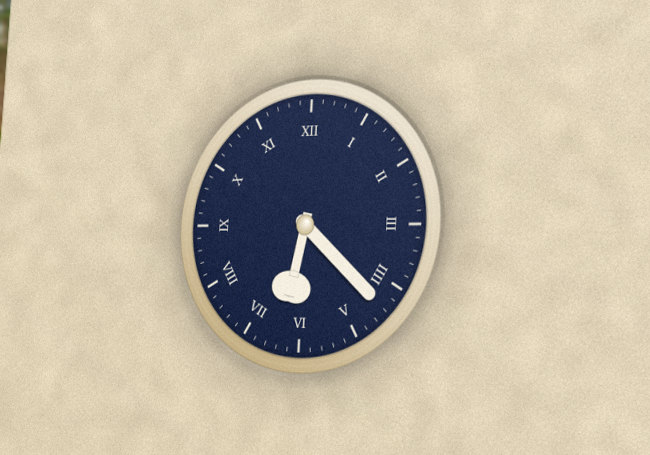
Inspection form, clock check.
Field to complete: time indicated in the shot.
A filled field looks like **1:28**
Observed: **6:22**
